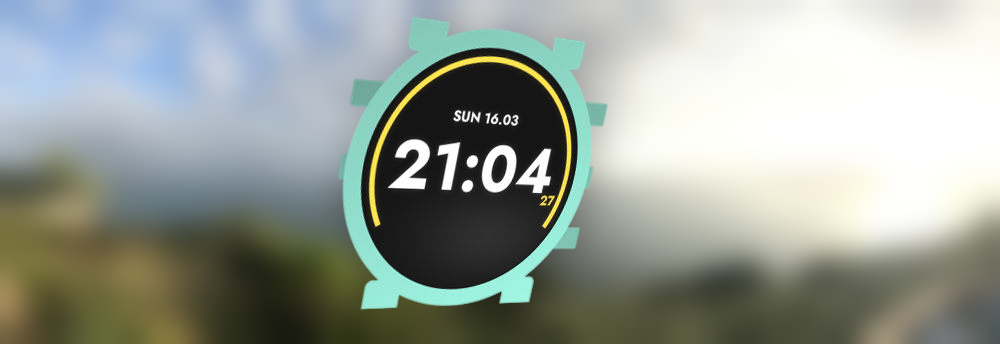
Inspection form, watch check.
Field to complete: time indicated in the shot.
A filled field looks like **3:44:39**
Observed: **21:04:27**
